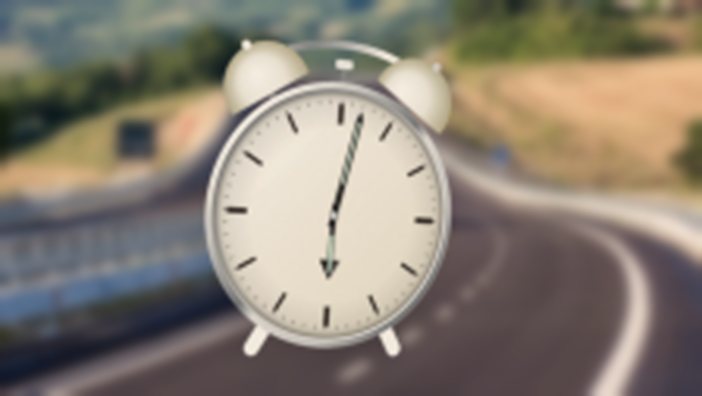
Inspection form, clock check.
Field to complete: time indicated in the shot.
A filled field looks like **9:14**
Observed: **6:02**
